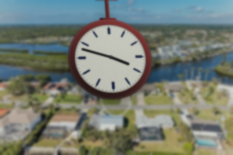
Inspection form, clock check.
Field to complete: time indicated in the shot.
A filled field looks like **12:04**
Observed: **3:48**
